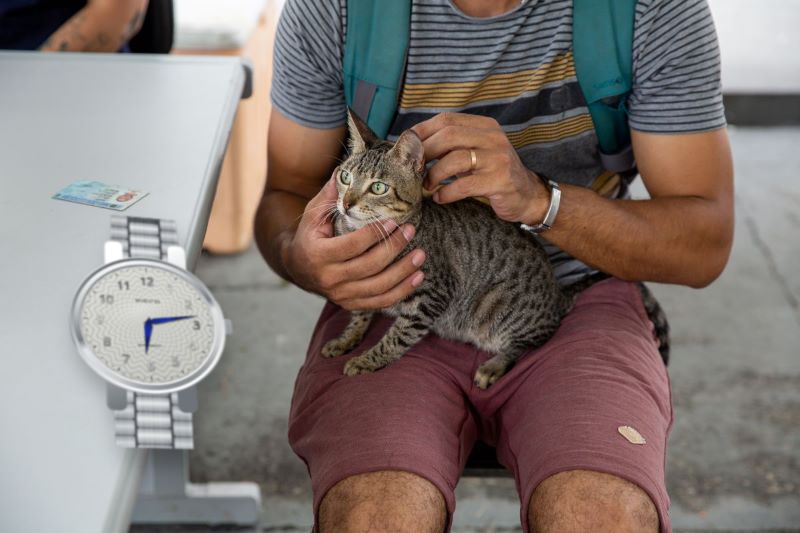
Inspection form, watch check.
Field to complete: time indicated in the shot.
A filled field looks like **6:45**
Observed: **6:13**
